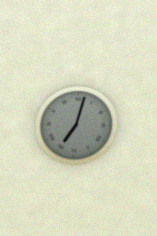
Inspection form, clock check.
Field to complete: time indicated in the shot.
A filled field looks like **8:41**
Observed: **7:02**
